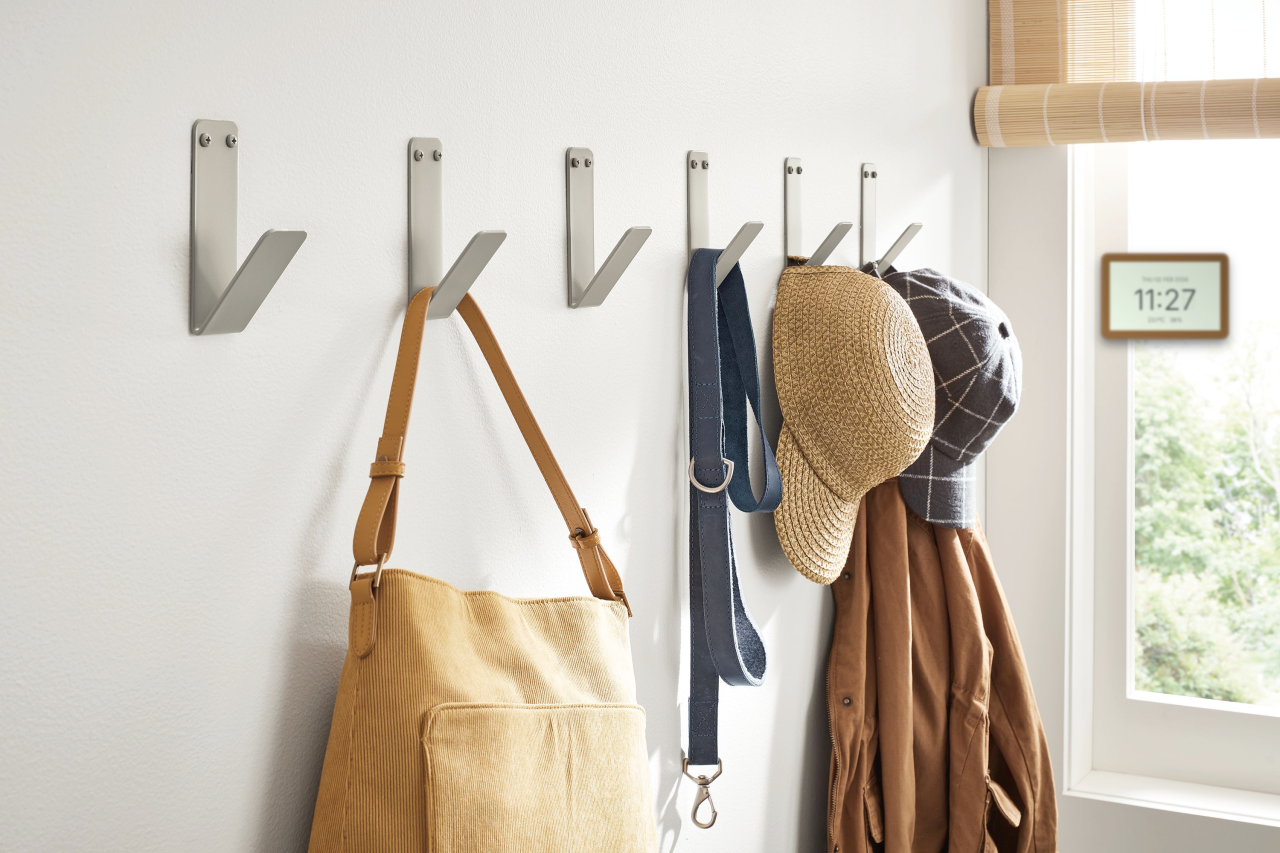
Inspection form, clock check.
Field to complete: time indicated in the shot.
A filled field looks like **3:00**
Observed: **11:27**
